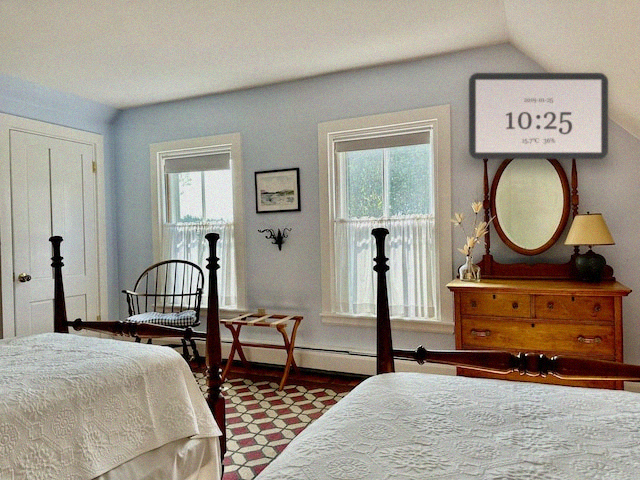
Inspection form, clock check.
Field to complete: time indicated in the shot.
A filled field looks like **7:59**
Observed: **10:25**
